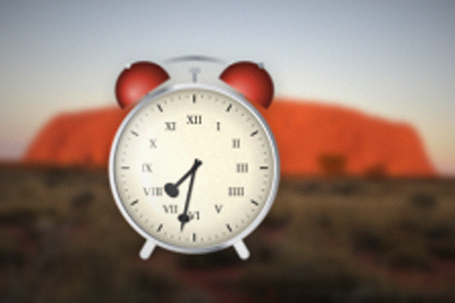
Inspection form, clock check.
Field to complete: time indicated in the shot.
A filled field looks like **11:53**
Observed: **7:32**
